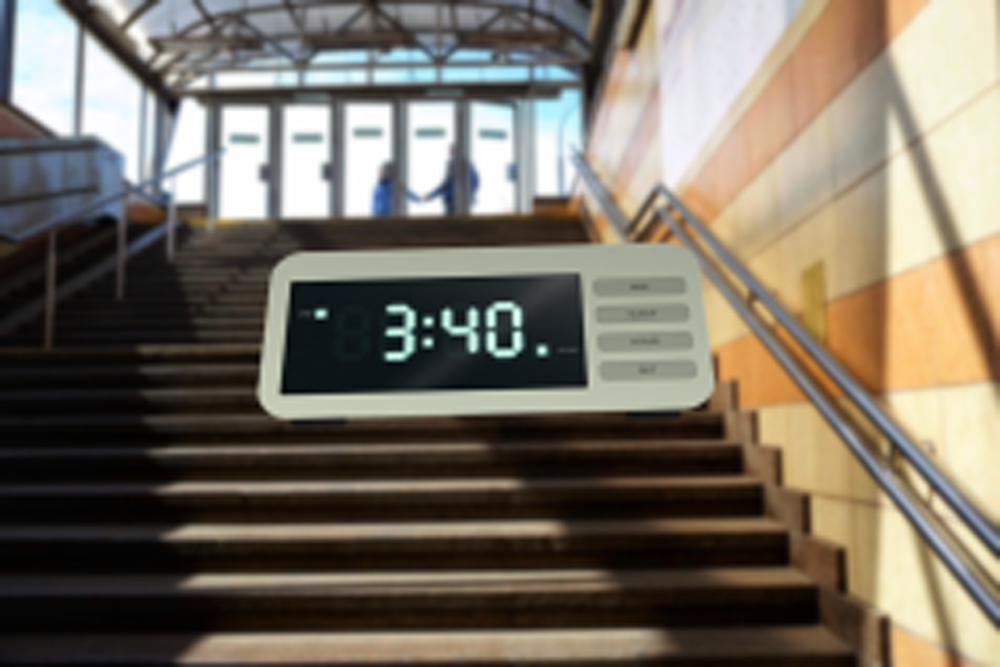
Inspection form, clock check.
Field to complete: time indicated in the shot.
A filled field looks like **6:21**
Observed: **3:40**
